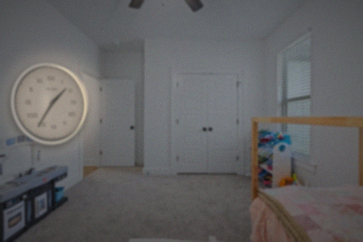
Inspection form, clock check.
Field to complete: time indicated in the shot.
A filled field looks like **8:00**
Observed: **1:36**
